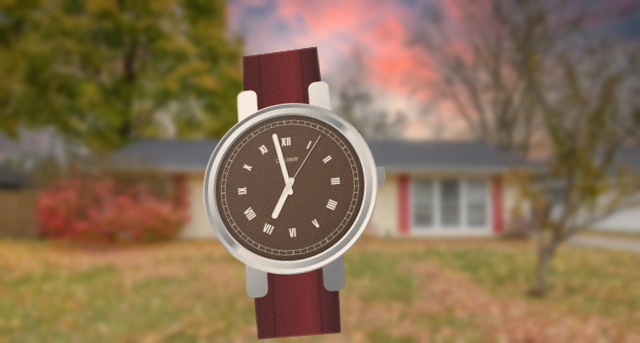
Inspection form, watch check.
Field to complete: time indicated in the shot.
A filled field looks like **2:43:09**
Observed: **6:58:06**
